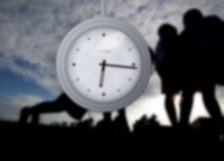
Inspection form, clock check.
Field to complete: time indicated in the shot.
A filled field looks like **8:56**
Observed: **6:16**
